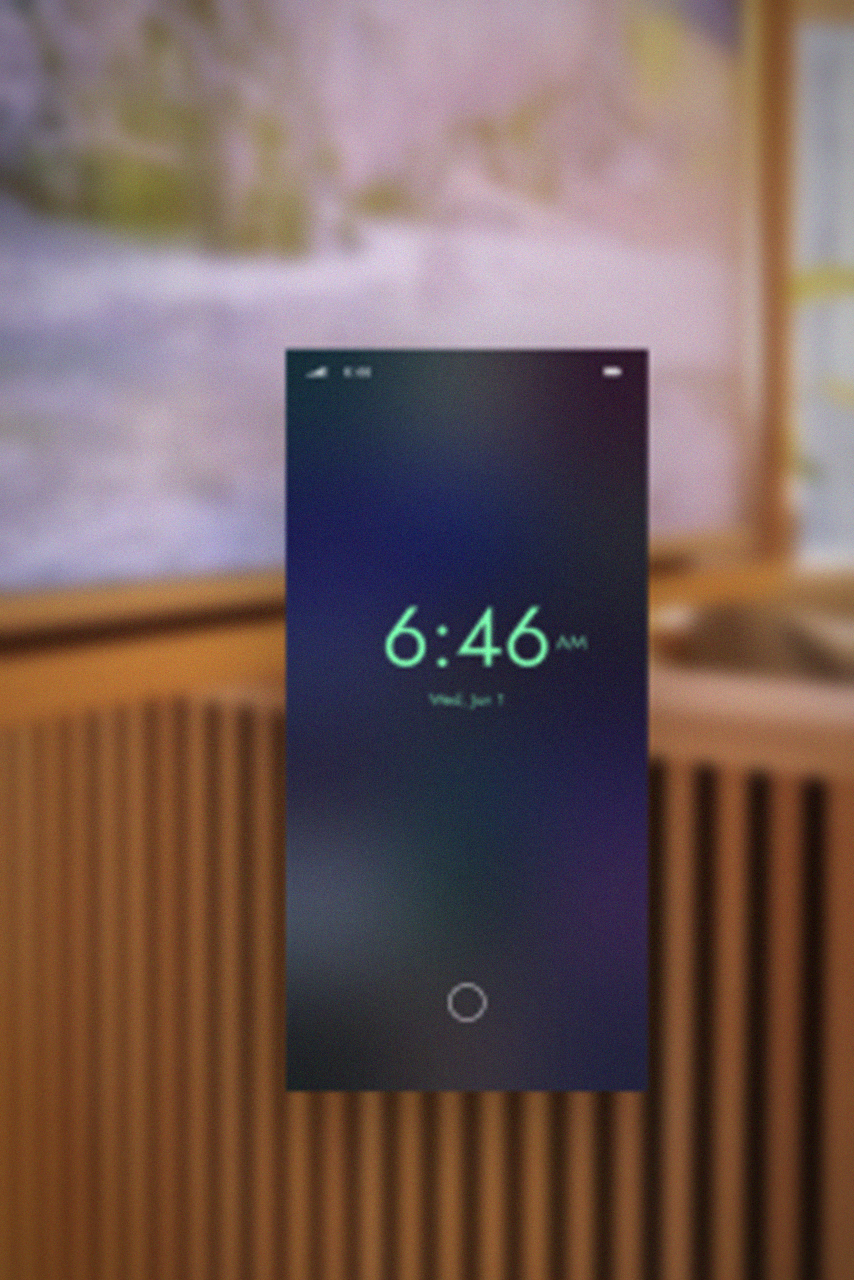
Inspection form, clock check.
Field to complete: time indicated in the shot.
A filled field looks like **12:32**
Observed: **6:46**
